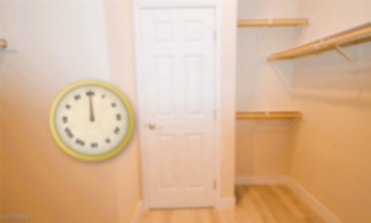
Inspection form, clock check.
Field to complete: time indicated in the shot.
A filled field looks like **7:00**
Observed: **12:00**
